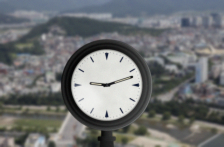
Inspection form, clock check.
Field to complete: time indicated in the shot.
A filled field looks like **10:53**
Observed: **9:12**
